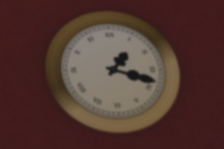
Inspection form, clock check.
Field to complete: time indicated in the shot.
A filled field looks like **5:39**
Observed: **1:18**
